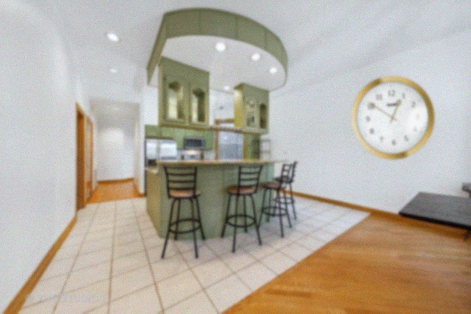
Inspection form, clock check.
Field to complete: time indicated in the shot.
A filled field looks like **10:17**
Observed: **12:51**
